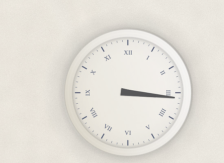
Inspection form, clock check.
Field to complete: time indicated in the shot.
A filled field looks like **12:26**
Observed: **3:16**
